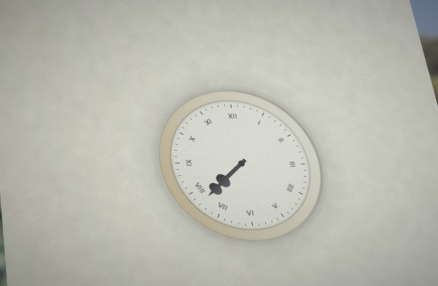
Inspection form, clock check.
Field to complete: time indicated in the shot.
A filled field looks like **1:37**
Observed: **7:38**
